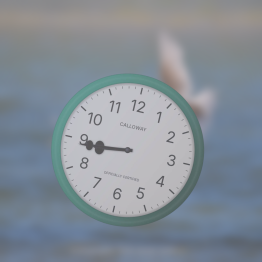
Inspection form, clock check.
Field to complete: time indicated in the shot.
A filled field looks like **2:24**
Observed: **8:44**
